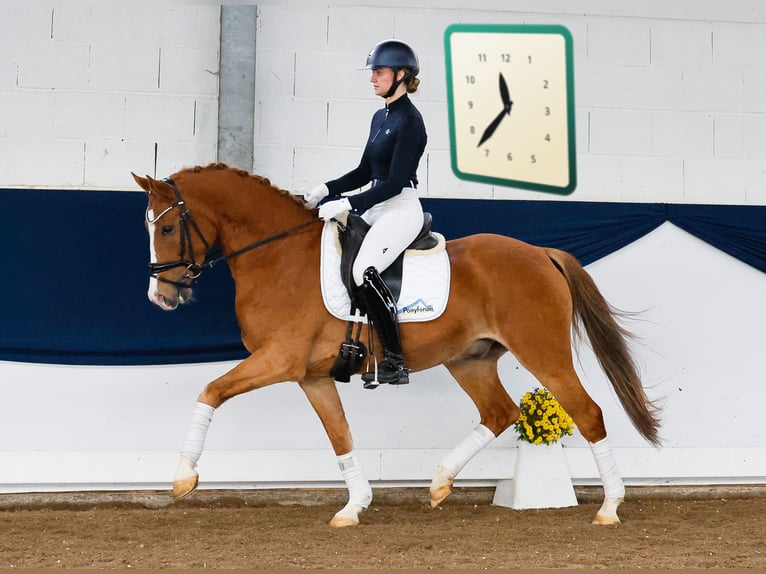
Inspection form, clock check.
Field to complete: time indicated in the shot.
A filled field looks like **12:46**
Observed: **11:37**
